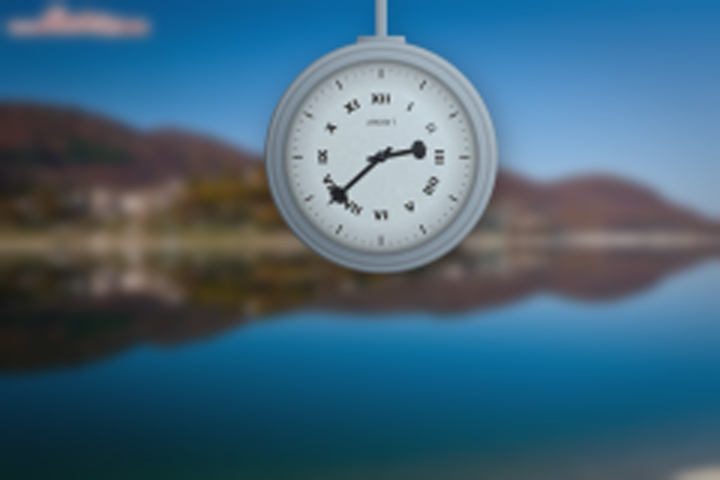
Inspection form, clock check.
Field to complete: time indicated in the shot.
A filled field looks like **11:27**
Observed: **2:38**
